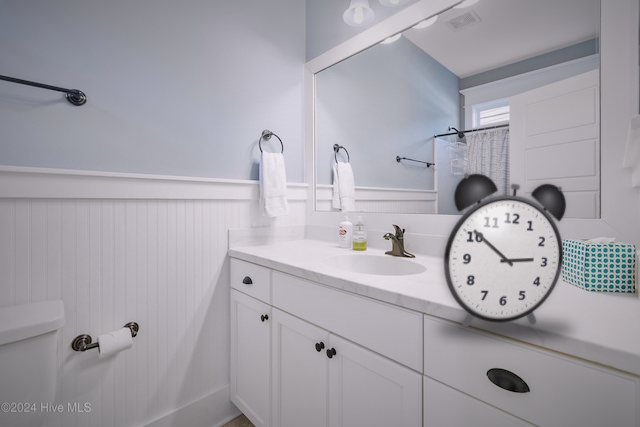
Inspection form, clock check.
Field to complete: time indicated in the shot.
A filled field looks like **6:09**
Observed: **2:51**
